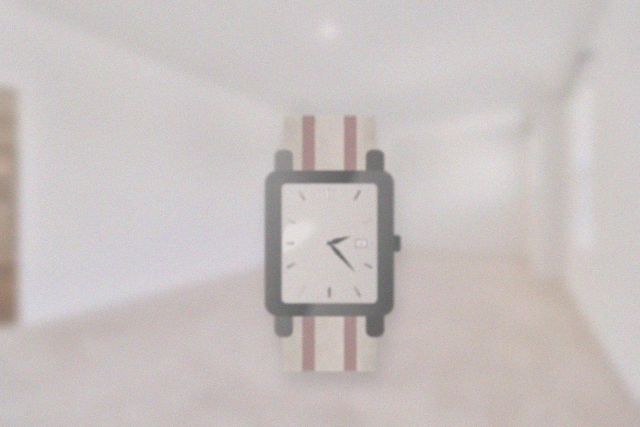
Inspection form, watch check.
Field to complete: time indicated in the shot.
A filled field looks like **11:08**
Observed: **2:23**
